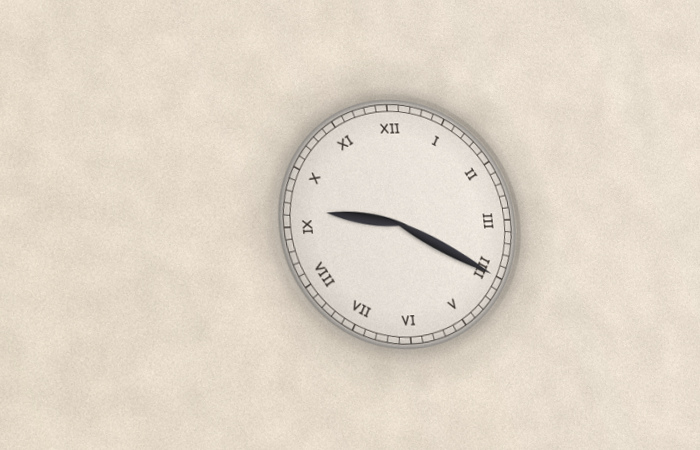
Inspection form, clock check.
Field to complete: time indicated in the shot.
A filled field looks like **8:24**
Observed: **9:20**
